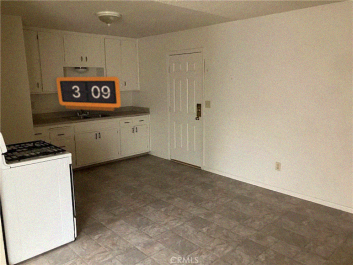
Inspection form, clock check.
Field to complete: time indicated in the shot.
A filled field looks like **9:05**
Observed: **3:09**
